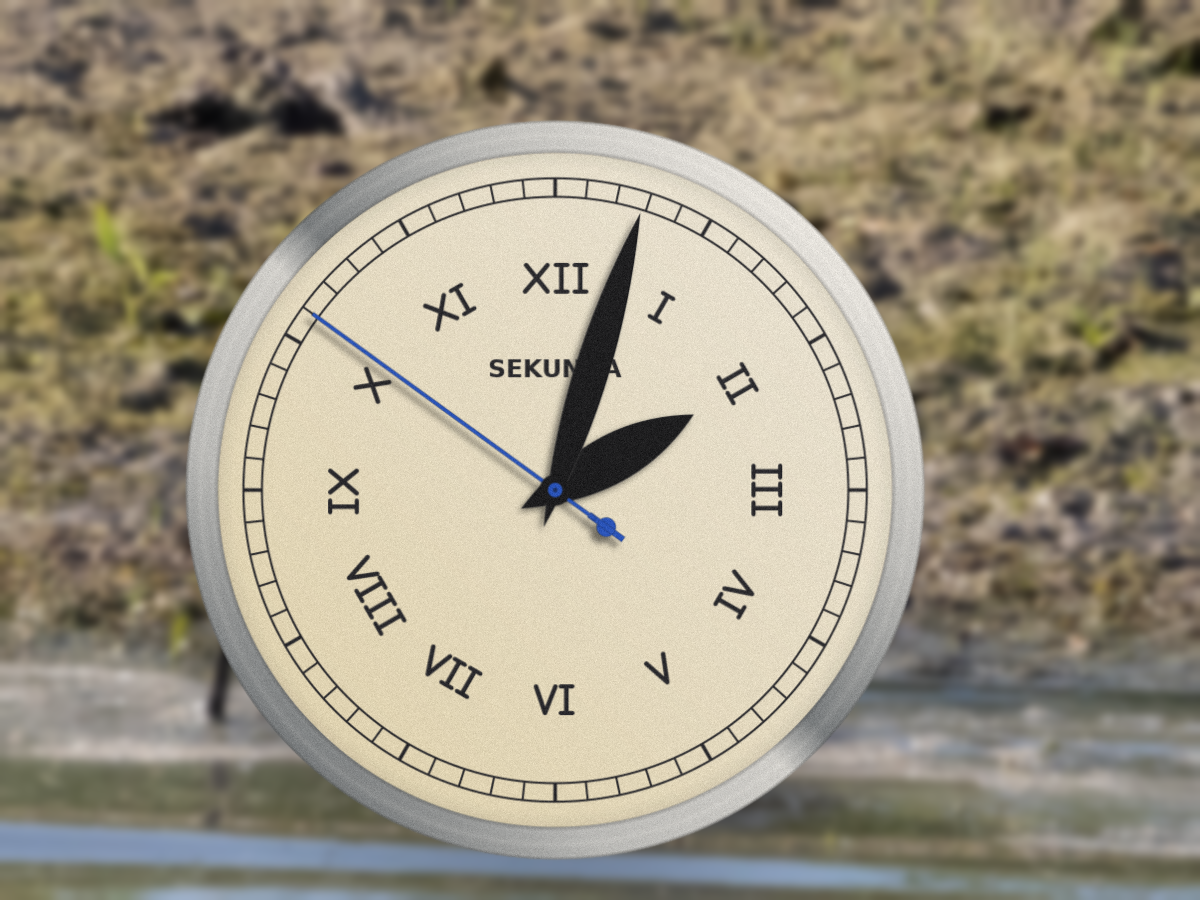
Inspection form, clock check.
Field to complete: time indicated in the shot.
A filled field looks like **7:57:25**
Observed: **2:02:51**
